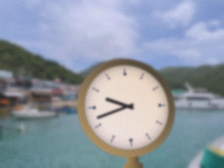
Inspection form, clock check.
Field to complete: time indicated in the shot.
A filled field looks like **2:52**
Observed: **9:42**
